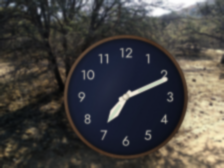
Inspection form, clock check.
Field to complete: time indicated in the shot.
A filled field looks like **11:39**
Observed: **7:11**
